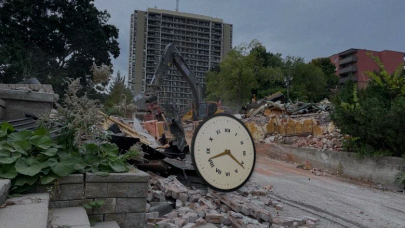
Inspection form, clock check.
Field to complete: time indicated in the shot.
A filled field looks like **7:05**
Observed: **8:21**
